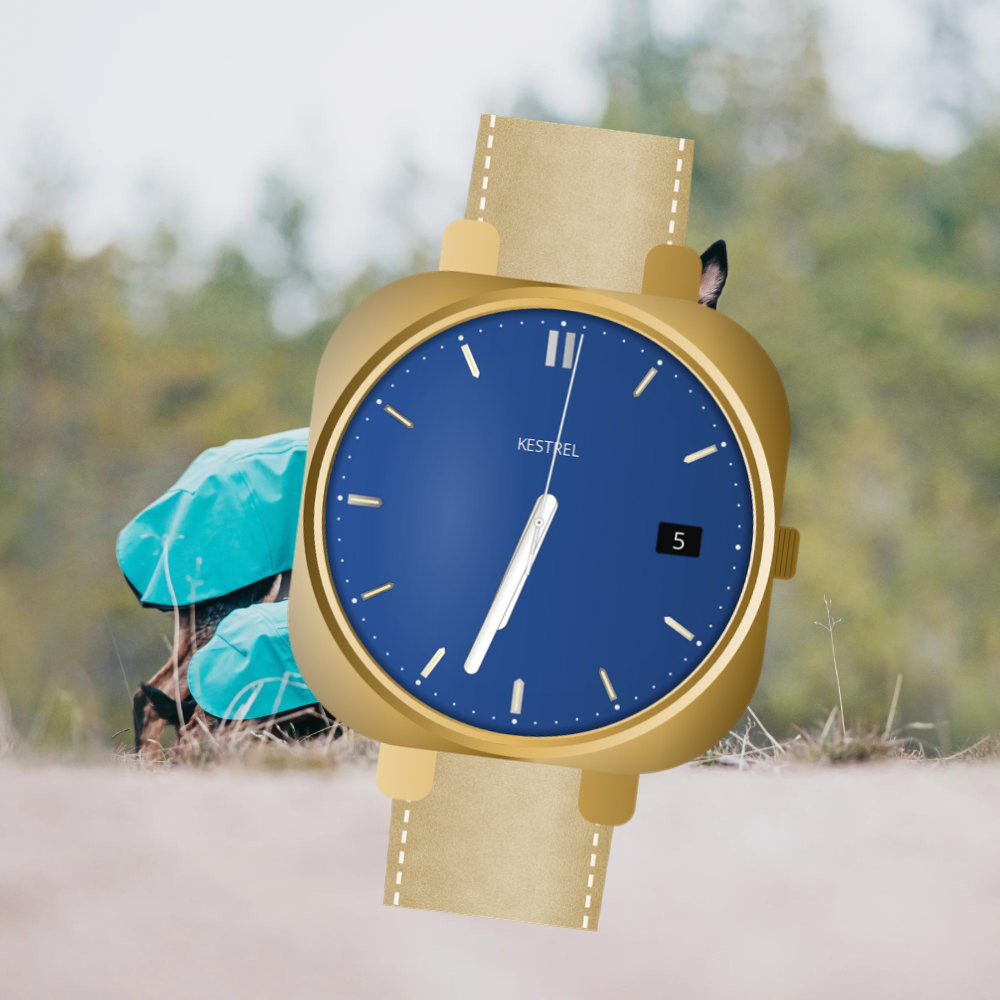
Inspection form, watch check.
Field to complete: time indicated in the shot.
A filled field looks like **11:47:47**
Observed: **6:33:01**
